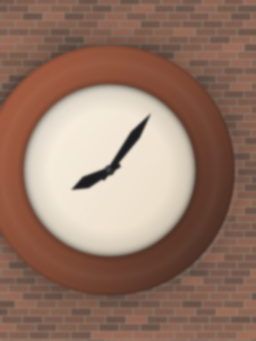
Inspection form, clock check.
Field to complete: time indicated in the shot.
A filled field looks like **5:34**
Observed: **8:06**
